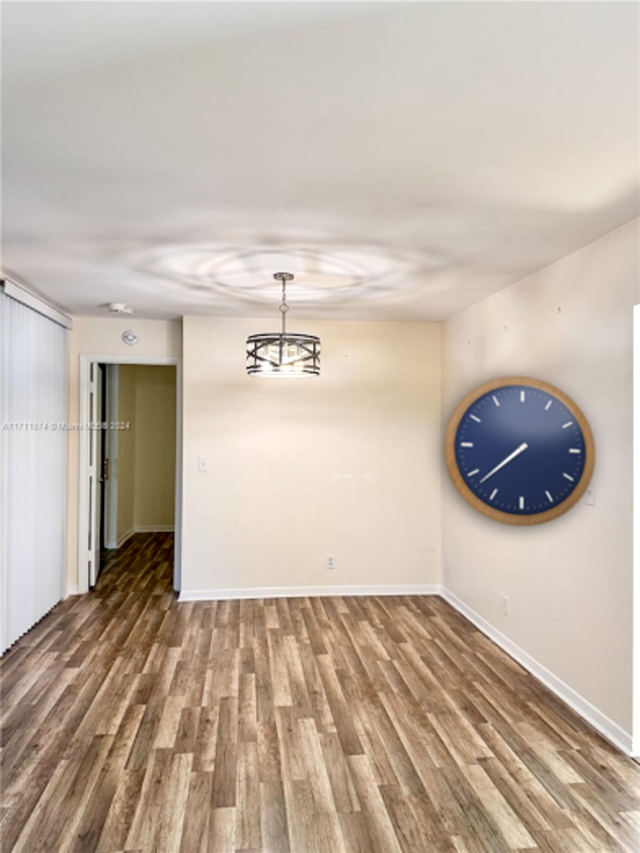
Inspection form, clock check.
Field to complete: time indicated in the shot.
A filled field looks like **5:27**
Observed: **7:38**
